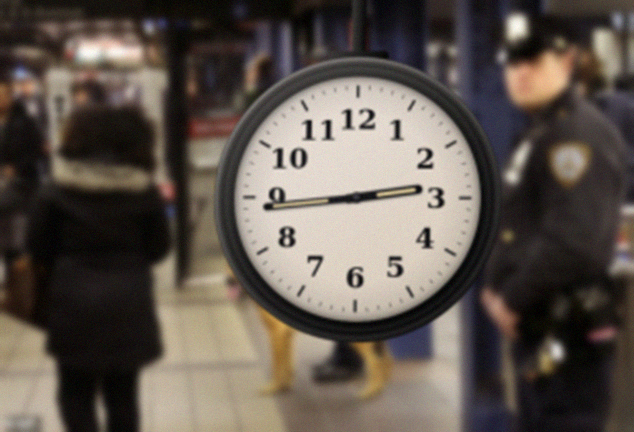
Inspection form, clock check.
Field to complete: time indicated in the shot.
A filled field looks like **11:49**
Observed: **2:44**
